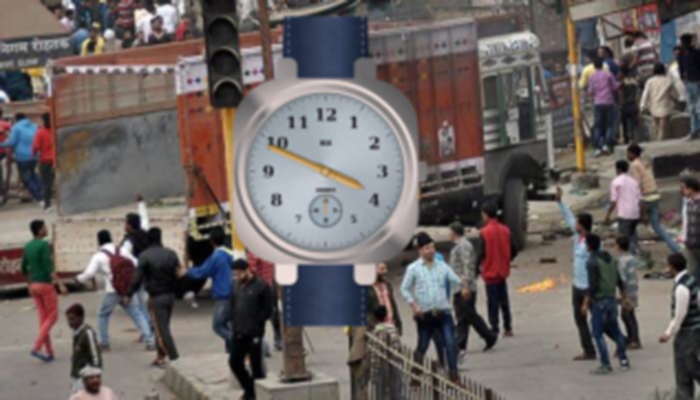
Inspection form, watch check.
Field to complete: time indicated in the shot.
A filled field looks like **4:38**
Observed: **3:49**
